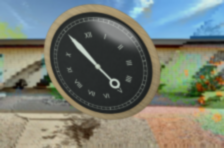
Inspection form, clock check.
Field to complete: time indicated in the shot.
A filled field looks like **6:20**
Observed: **4:55**
